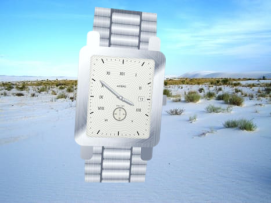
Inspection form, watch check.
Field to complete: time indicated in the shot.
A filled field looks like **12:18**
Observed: **3:51**
